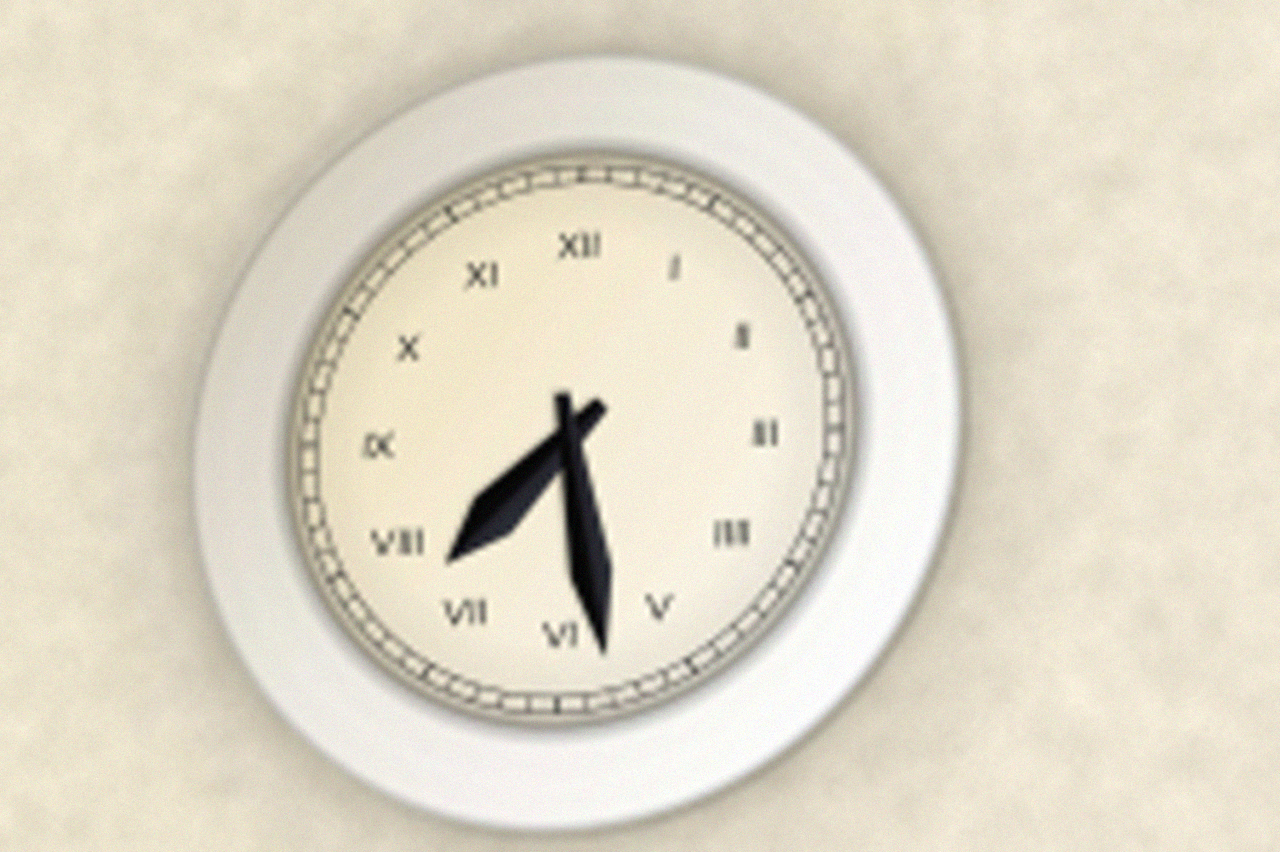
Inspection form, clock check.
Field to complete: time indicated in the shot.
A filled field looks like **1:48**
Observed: **7:28**
